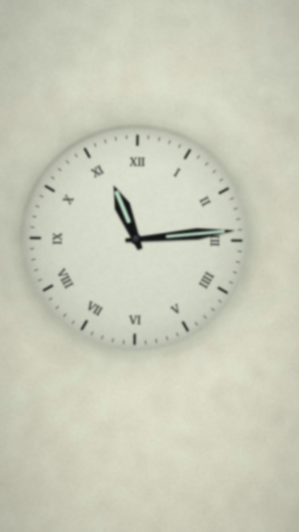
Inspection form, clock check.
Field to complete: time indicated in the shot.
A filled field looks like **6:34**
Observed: **11:14**
